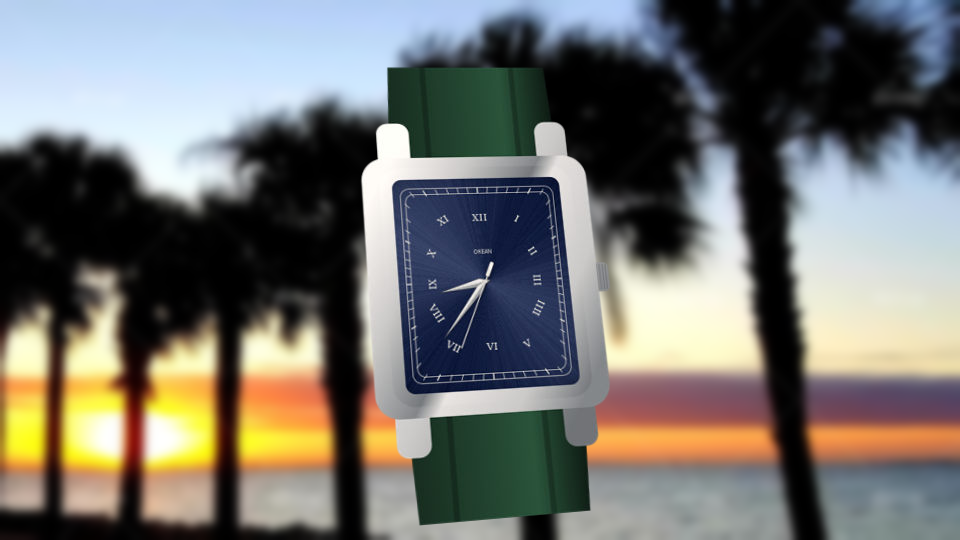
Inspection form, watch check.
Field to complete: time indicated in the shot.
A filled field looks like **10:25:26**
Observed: **8:36:34**
